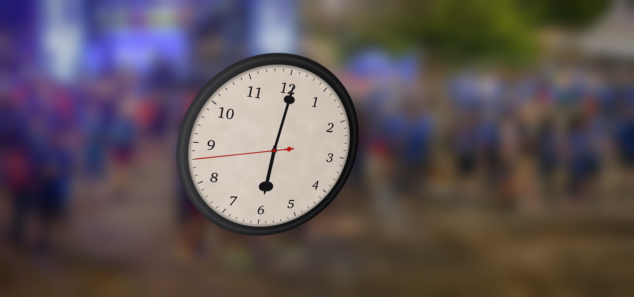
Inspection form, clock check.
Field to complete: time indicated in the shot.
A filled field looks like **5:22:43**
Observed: **6:00:43**
